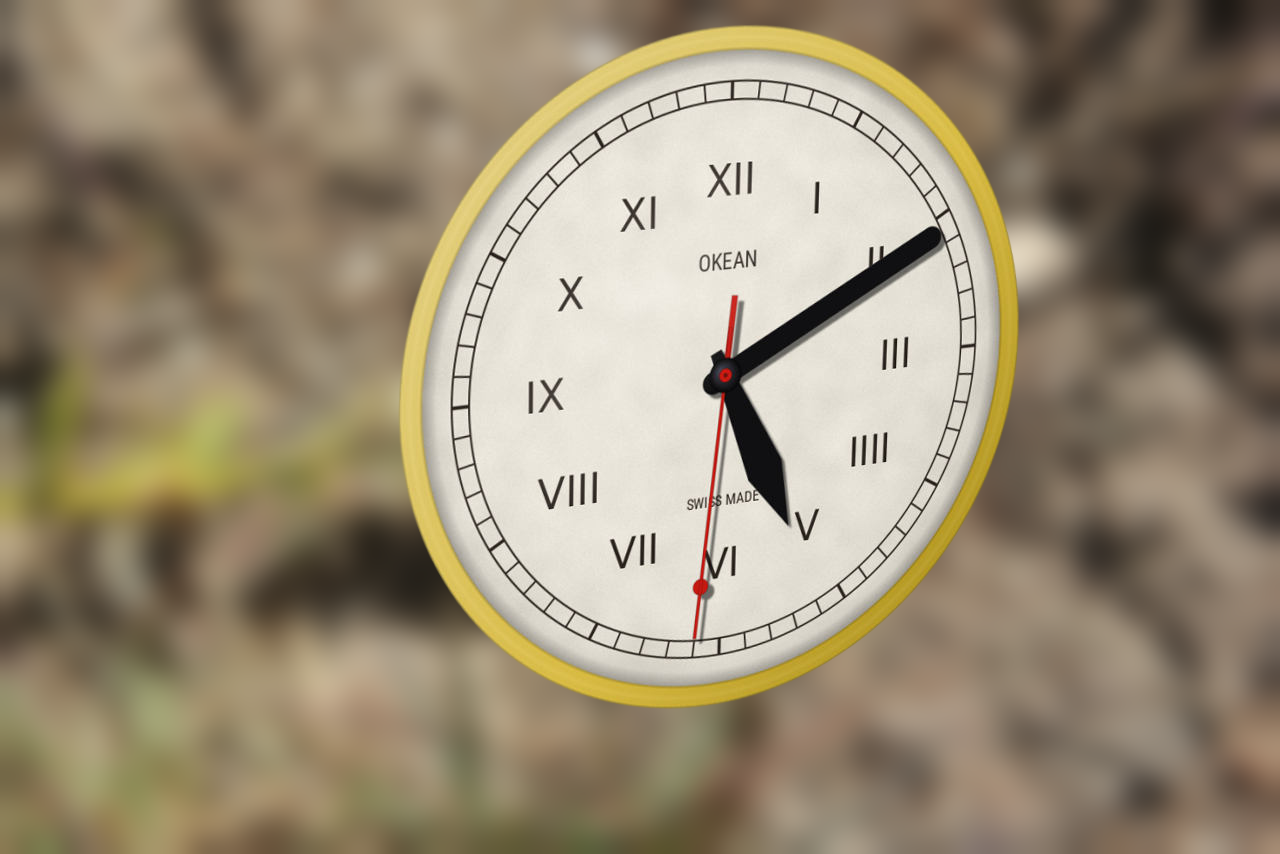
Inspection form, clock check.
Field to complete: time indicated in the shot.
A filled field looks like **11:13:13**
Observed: **5:10:31**
